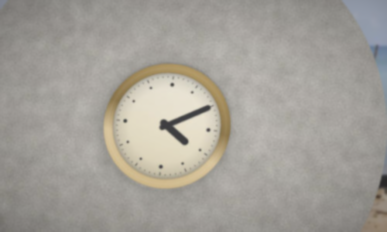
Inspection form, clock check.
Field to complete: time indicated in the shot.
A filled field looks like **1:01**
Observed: **4:10**
